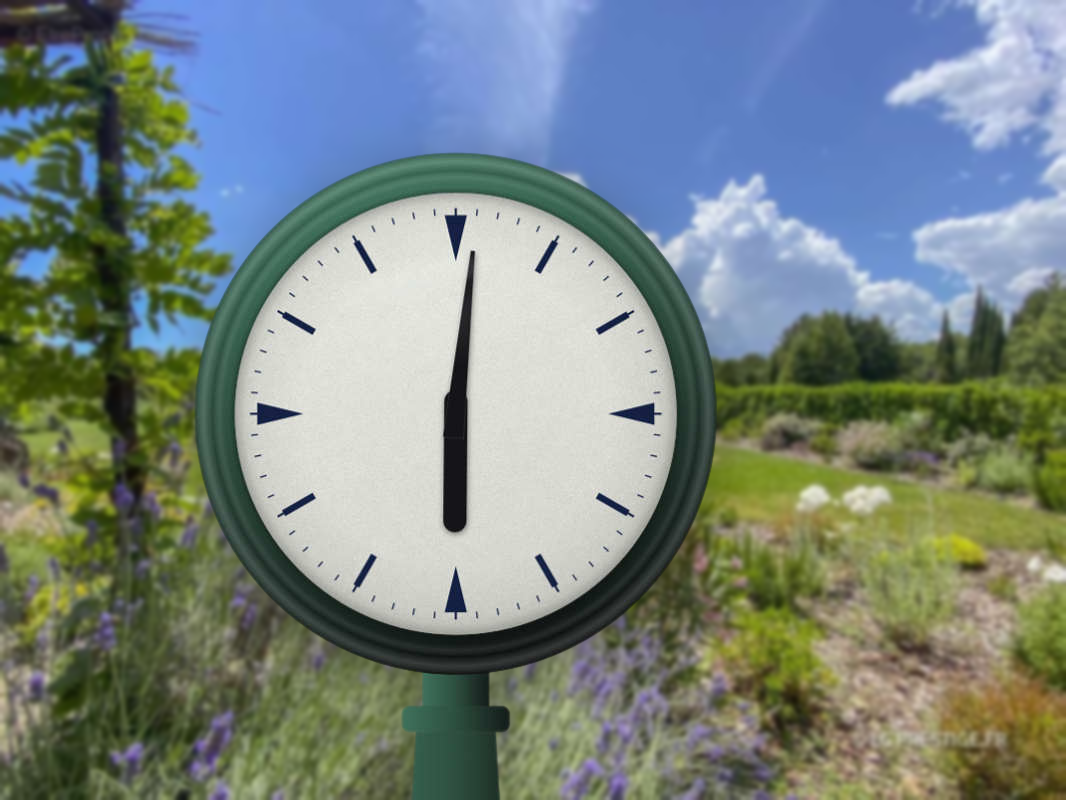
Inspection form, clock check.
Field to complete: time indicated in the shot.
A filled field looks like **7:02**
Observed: **6:01**
